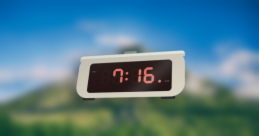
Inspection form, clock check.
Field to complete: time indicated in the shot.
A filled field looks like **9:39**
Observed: **7:16**
